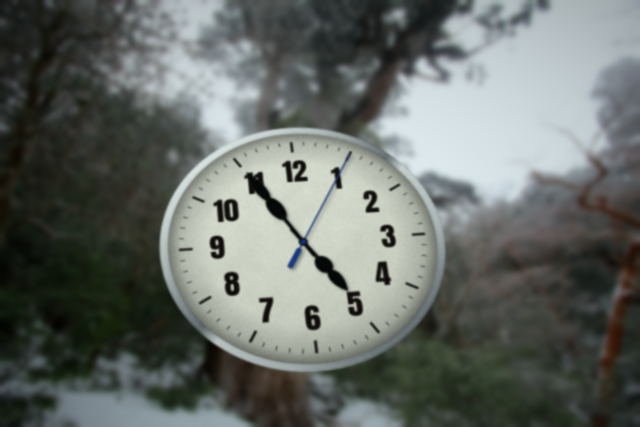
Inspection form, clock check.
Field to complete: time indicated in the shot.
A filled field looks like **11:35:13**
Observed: **4:55:05**
